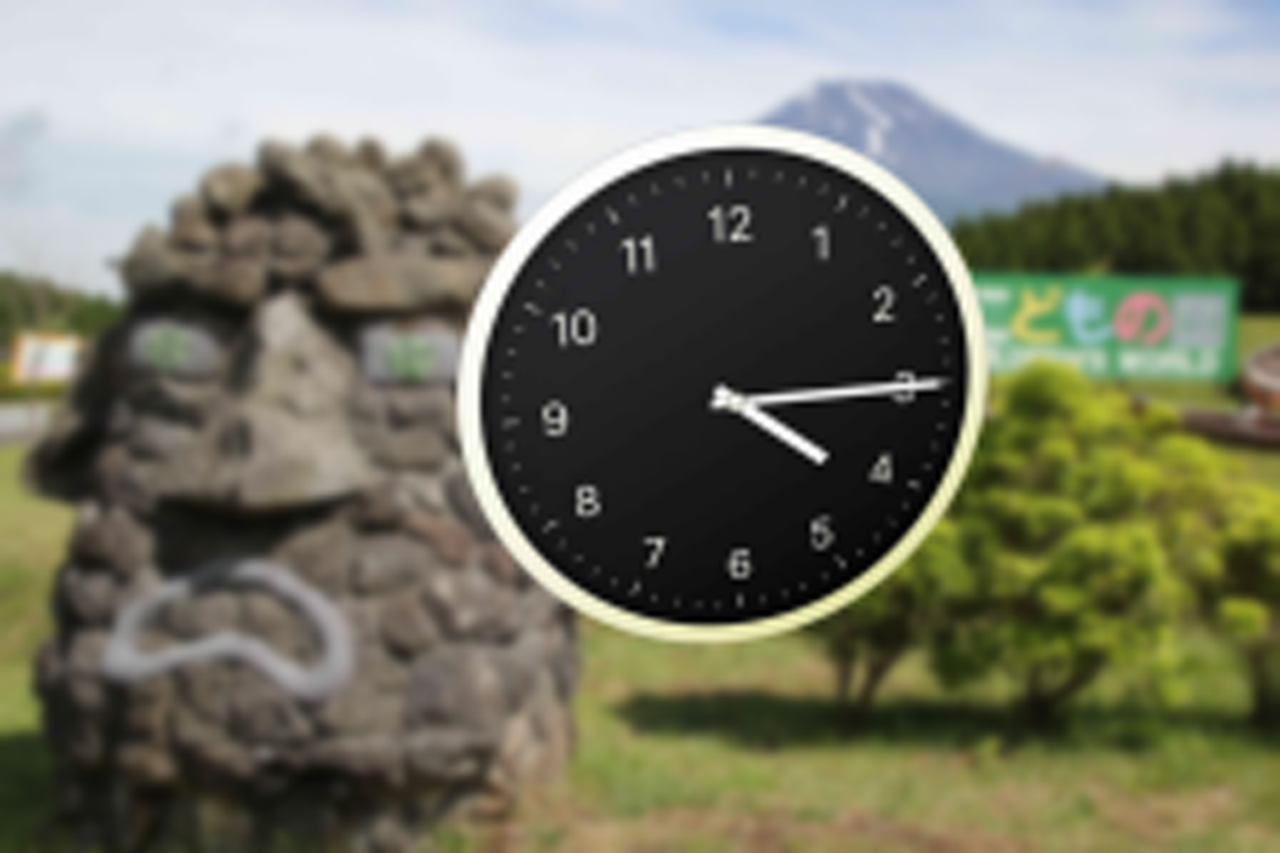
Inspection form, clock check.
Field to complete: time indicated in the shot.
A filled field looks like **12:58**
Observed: **4:15**
